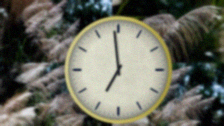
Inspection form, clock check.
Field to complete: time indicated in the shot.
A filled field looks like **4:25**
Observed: **6:59**
